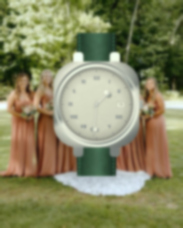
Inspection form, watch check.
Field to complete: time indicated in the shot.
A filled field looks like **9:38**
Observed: **1:31**
